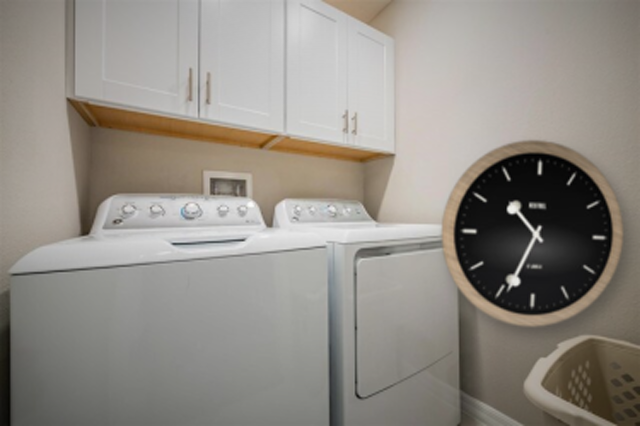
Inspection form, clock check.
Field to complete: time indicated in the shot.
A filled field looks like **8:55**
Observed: **10:34**
